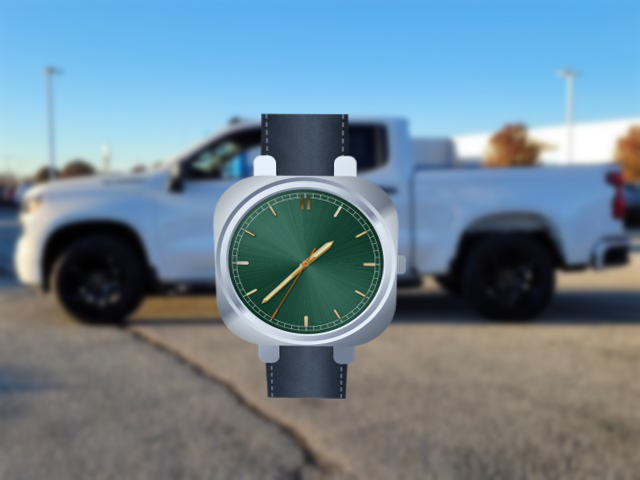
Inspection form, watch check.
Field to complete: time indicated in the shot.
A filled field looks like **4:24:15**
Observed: **1:37:35**
